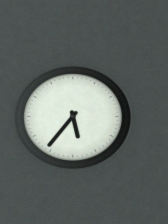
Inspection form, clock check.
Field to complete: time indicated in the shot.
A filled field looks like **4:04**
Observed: **5:36**
